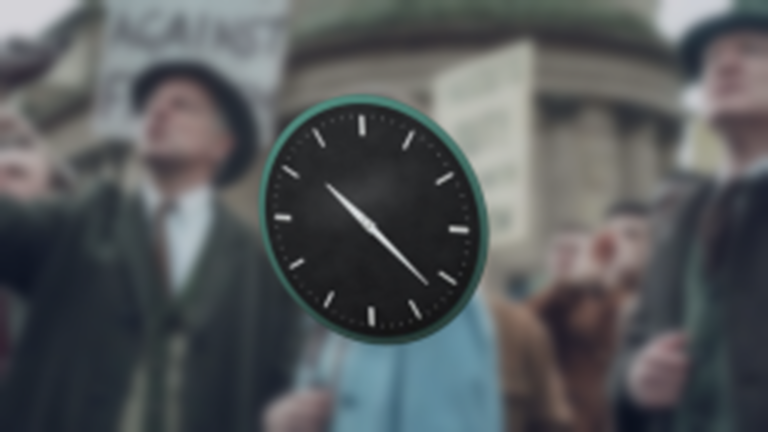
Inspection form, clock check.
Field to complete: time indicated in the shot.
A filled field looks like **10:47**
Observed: **10:22**
